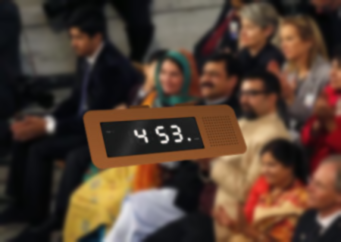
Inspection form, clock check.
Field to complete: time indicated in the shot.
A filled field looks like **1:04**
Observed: **4:53**
